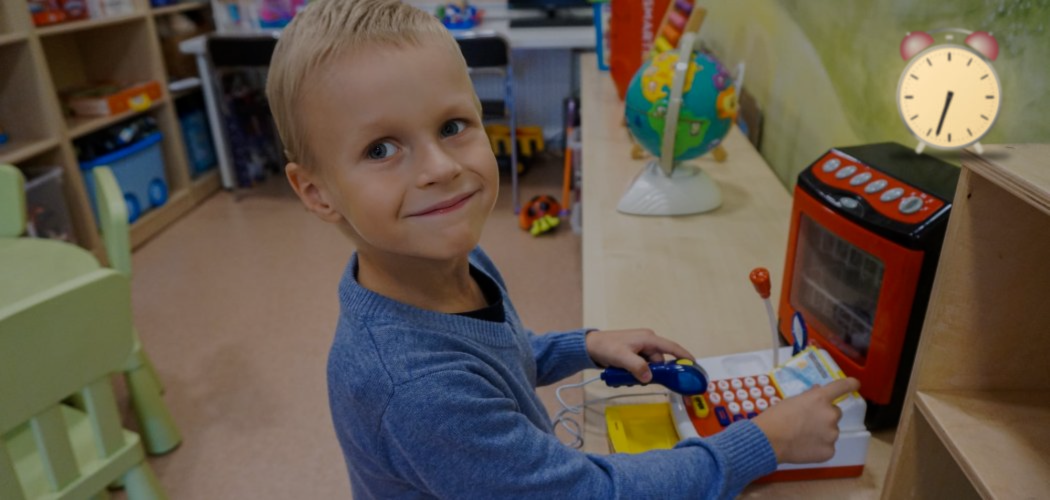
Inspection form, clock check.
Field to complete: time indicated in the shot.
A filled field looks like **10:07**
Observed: **6:33**
